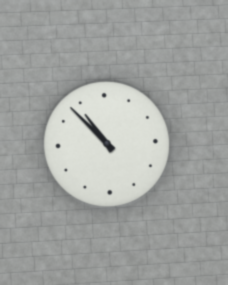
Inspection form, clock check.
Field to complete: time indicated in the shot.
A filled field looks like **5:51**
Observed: **10:53**
